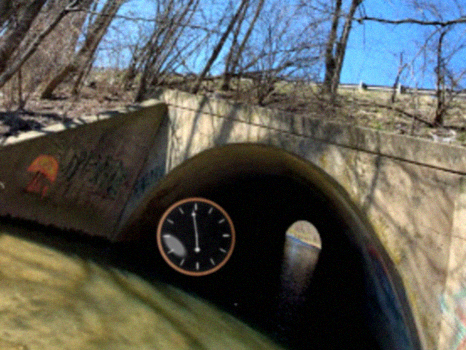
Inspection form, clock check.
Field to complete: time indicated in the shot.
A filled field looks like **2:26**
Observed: **5:59**
